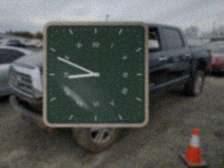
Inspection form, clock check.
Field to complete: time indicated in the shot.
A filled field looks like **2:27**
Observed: **8:49**
